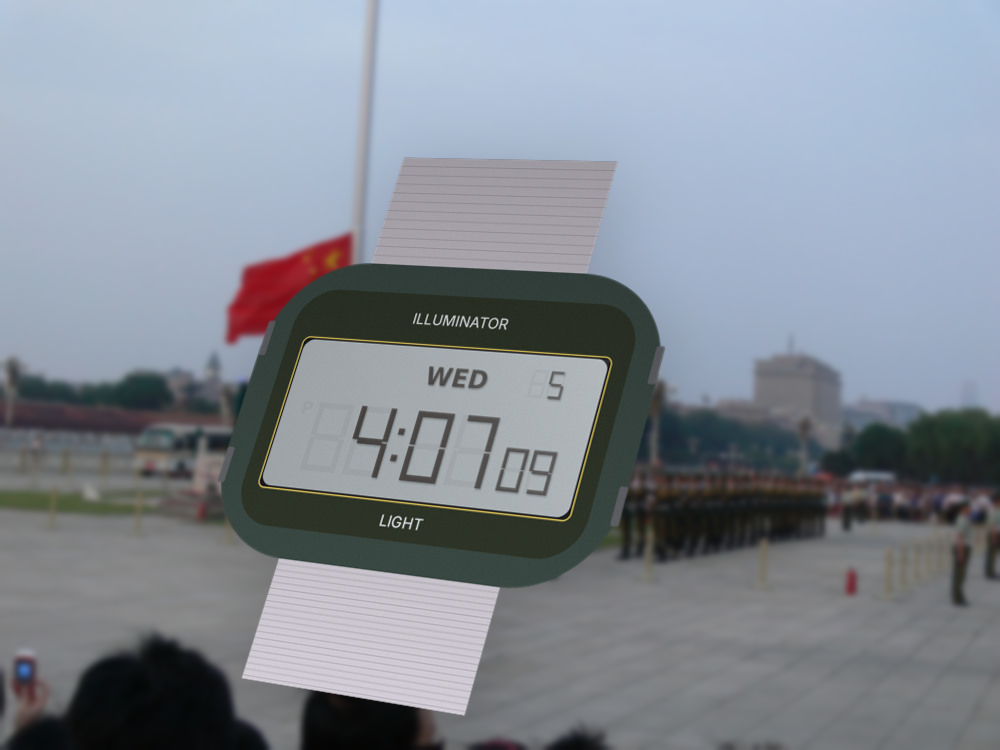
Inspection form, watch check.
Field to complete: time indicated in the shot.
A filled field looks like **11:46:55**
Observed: **4:07:09**
